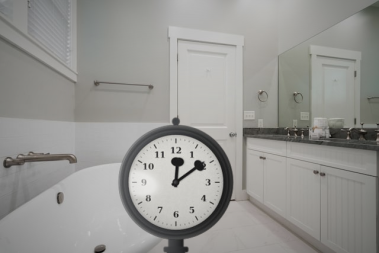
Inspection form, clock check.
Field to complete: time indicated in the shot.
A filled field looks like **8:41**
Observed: **12:09**
